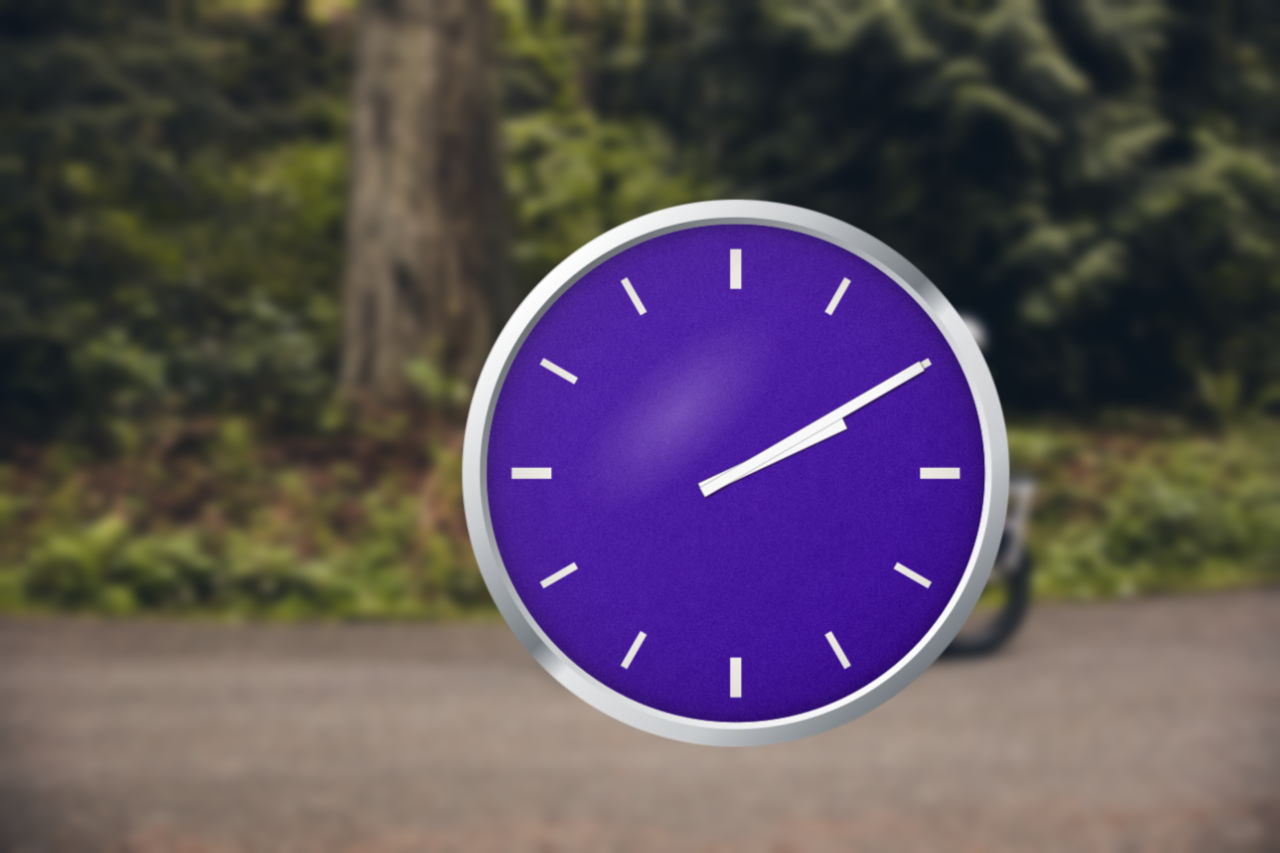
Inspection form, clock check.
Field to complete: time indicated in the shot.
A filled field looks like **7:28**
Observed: **2:10**
